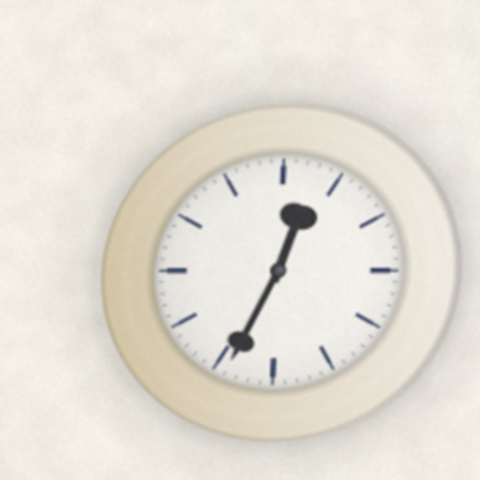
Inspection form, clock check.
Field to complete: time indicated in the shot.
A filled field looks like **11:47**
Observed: **12:34**
